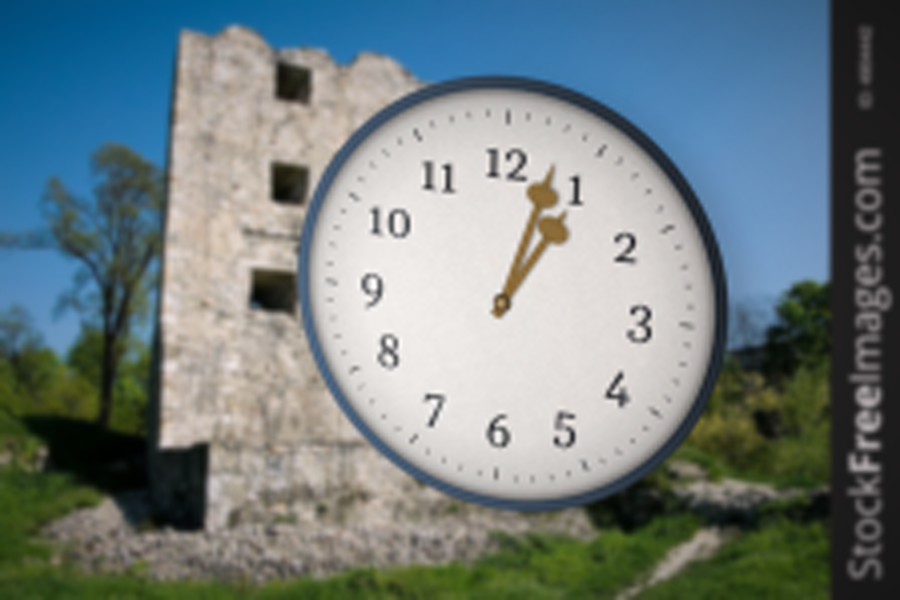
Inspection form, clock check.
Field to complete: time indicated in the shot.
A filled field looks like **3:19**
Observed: **1:03**
